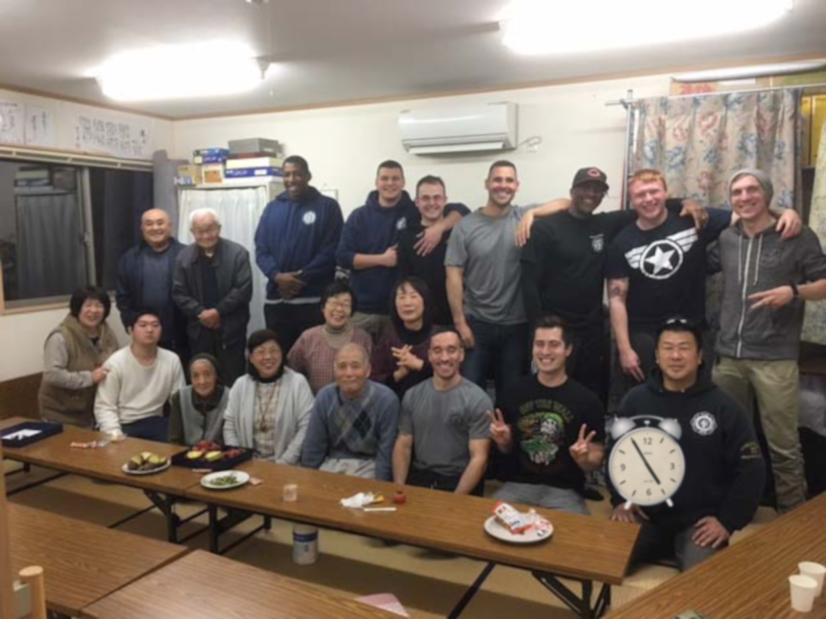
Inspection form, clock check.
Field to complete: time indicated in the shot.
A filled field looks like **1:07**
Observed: **4:55**
